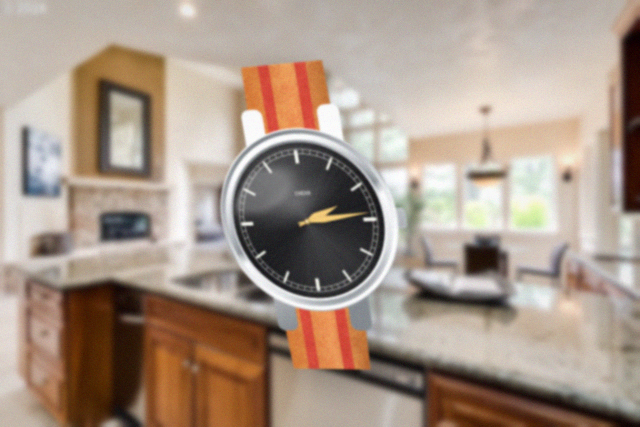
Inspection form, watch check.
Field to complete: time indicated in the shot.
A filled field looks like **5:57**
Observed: **2:14**
